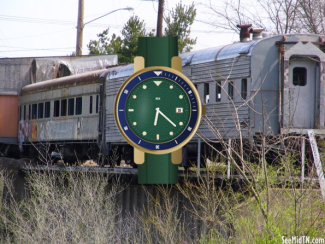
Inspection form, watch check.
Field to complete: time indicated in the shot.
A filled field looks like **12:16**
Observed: **6:22**
